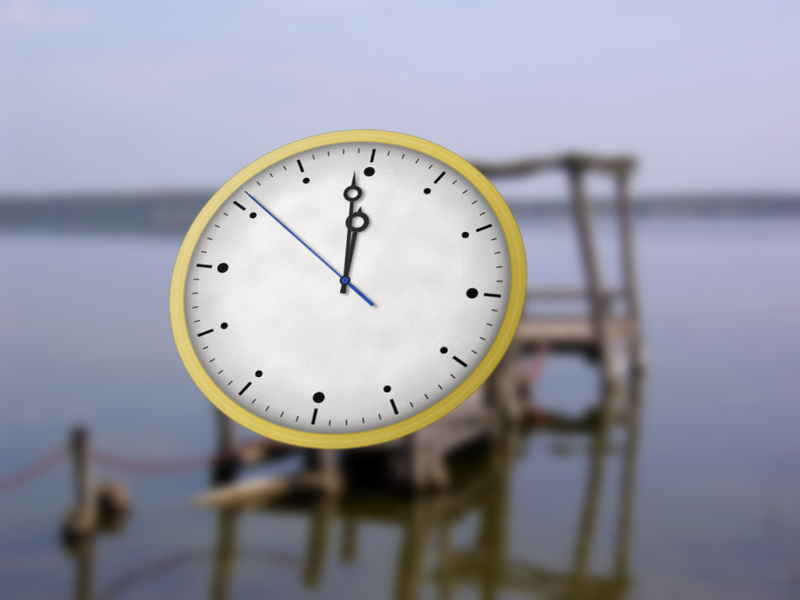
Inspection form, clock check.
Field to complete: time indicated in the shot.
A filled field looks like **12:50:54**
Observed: **11:58:51**
